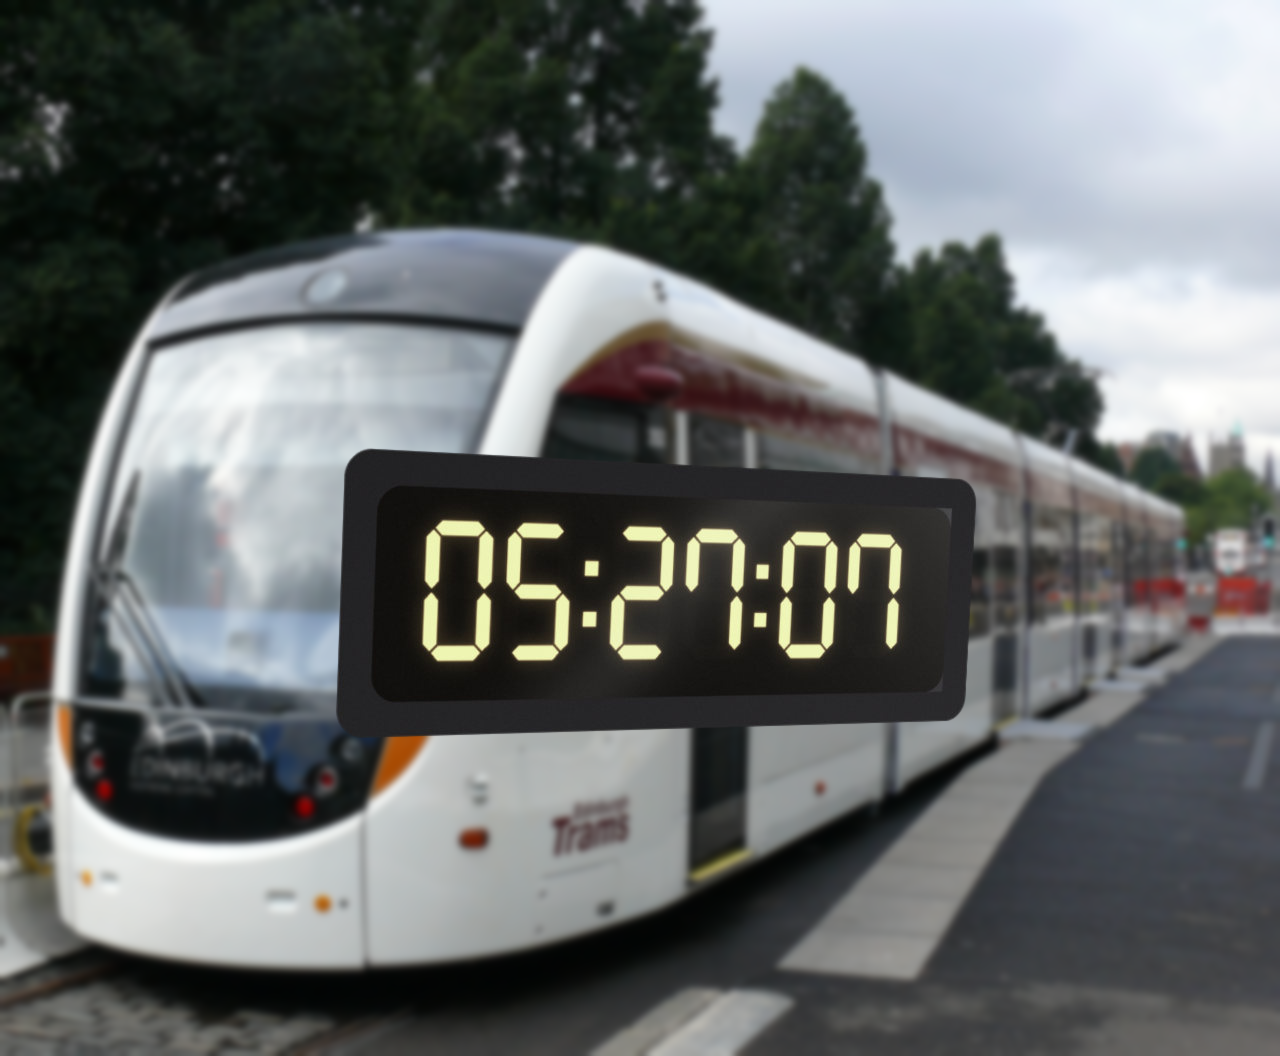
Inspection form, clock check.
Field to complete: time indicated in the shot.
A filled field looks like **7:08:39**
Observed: **5:27:07**
